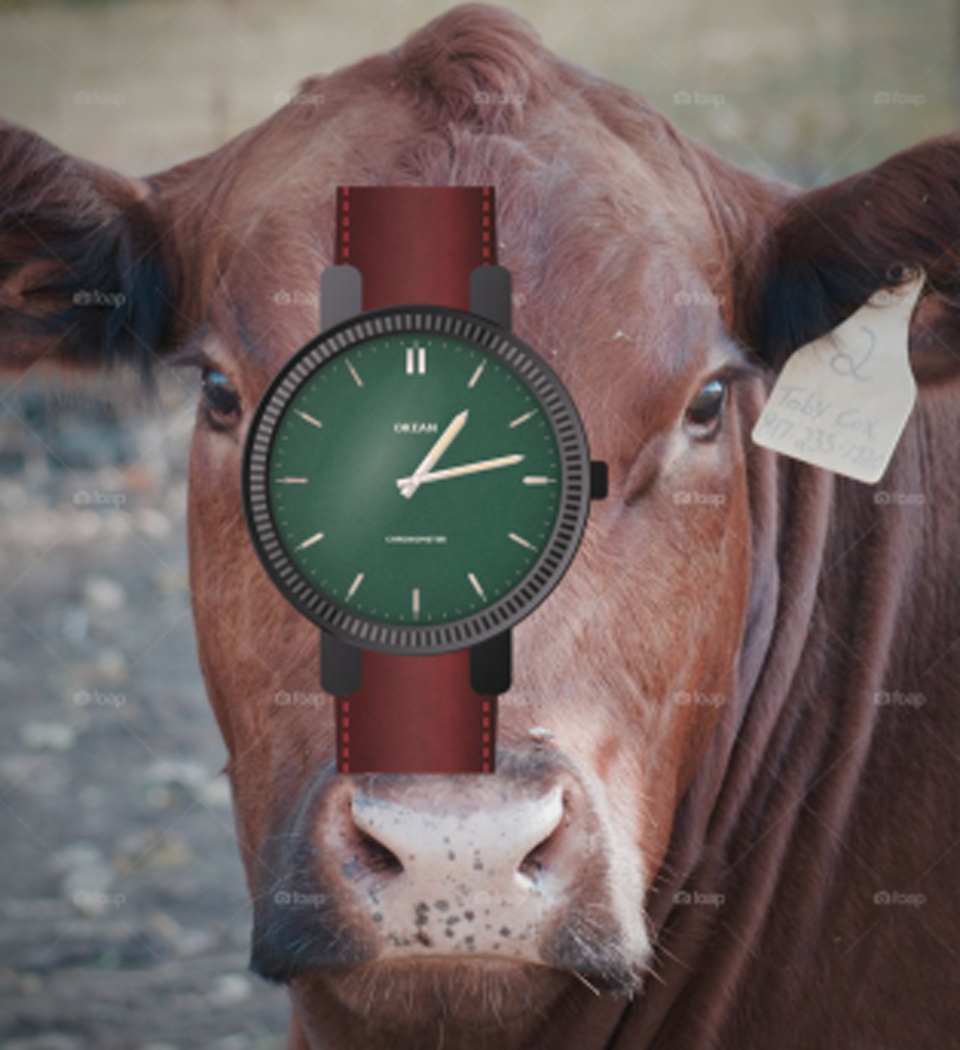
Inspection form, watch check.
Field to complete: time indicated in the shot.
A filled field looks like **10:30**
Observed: **1:13**
